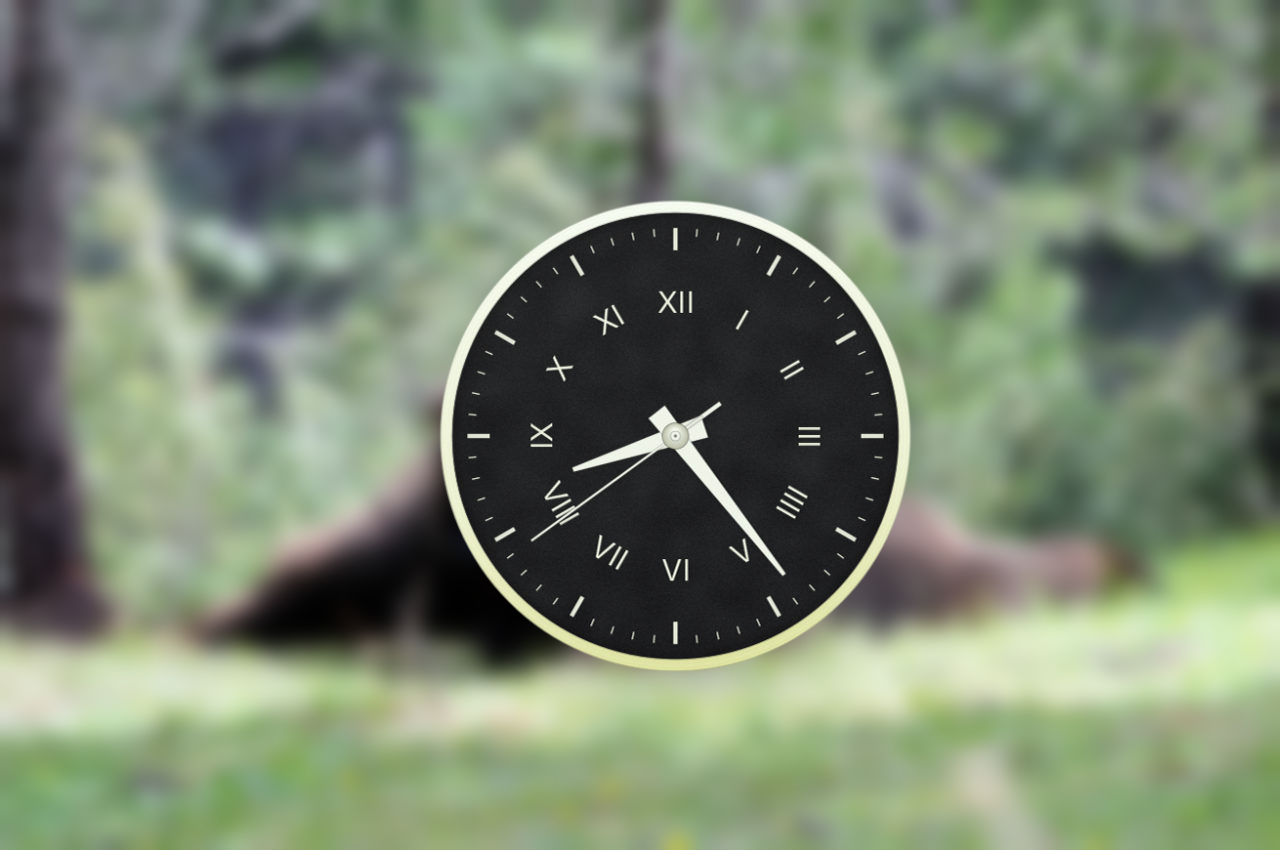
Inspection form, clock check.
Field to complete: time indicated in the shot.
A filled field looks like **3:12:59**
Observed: **8:23:39**
